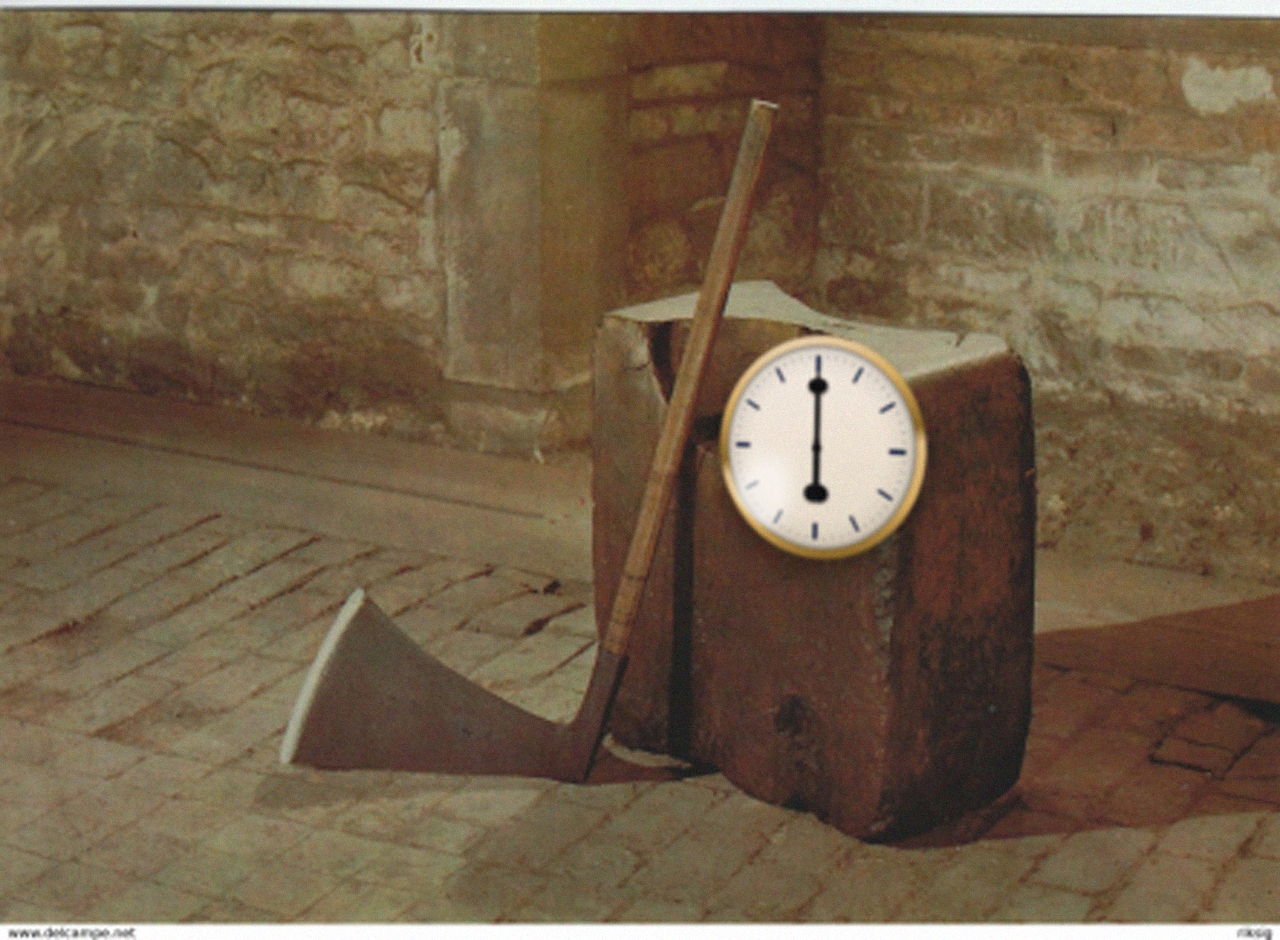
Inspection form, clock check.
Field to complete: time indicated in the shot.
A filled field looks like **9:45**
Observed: **6:00**
